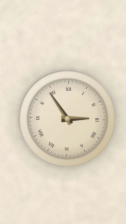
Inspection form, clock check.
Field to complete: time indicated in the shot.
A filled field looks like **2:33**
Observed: **2:54**
